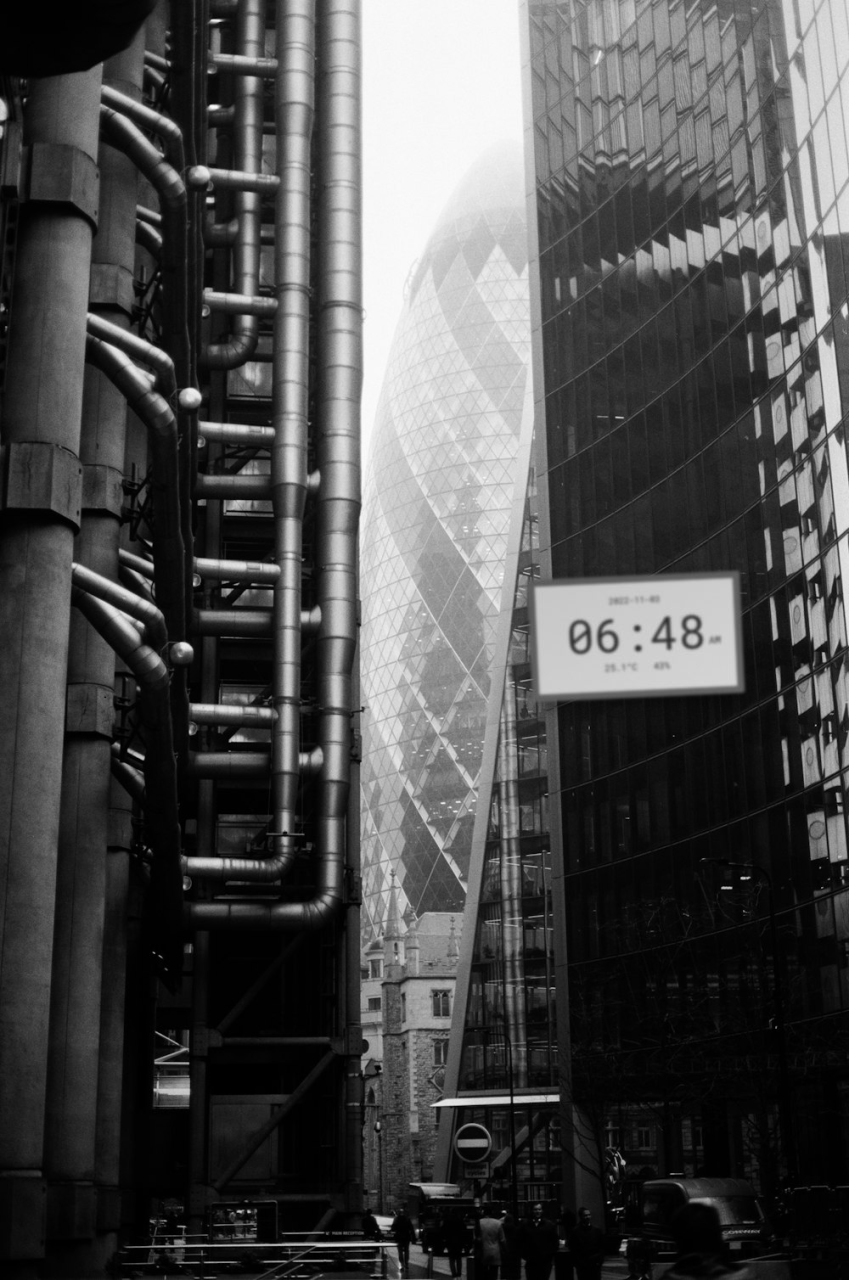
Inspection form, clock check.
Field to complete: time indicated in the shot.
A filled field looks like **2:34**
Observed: **6:48**
